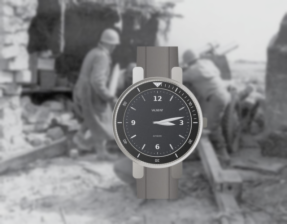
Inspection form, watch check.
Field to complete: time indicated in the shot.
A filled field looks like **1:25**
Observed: **3:13**
